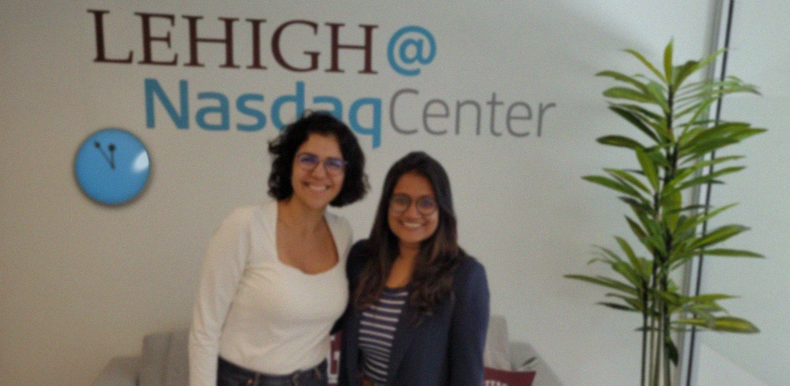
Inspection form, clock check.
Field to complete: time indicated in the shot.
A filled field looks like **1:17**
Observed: **11:54**
